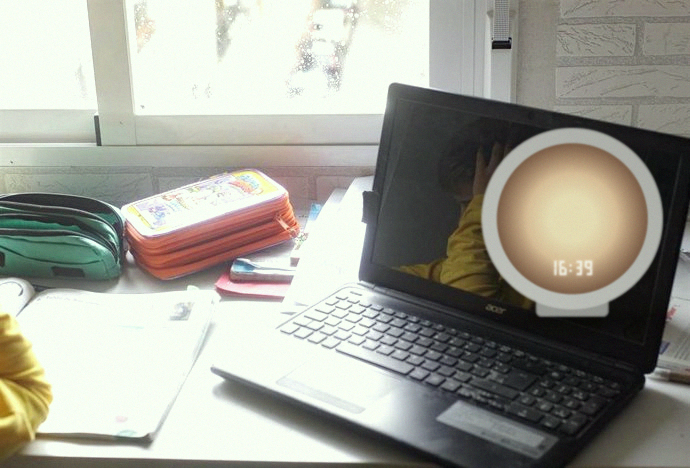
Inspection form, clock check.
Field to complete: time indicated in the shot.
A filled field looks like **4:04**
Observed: **16:39**
